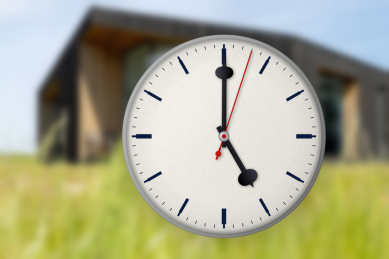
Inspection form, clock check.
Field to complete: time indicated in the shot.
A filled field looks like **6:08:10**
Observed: **5:00:03**
